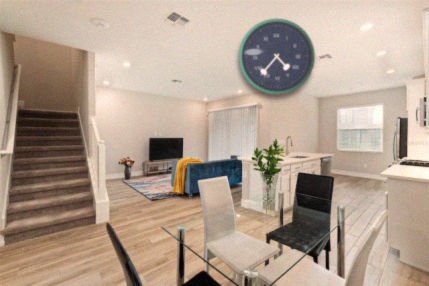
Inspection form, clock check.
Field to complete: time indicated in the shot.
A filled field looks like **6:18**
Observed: **4:37**
